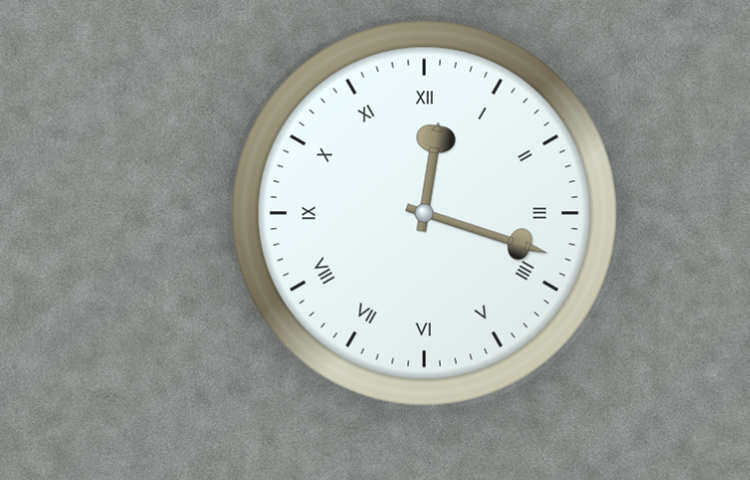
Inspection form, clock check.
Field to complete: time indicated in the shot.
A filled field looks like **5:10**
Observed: **12:18**
